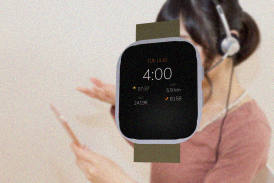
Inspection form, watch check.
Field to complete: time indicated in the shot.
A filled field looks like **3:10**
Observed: **4:00**
